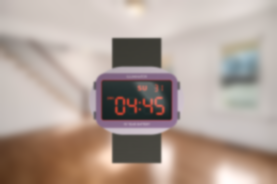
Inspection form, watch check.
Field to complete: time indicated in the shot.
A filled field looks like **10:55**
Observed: **4:45**
